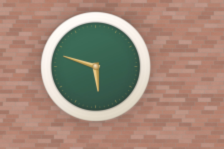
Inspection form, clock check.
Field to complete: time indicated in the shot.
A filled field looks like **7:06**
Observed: **5:48**
